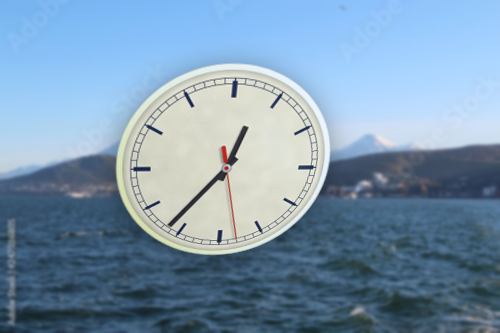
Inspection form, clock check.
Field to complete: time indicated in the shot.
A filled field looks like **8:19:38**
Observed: **12:36:28**
